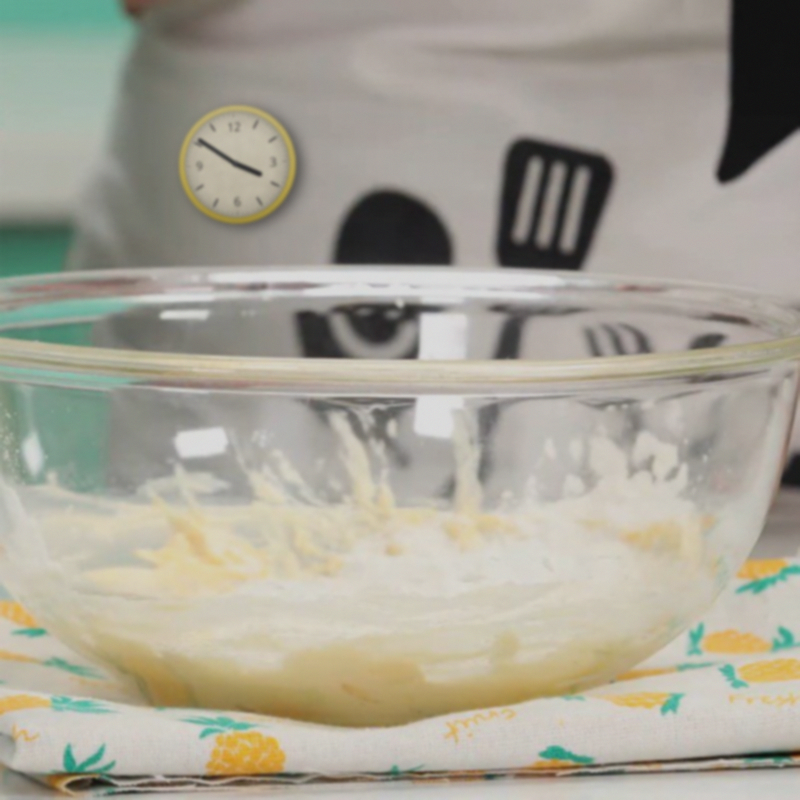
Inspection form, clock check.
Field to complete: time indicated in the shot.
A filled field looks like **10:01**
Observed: **3:51**
